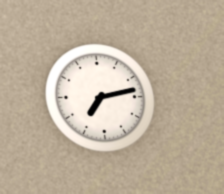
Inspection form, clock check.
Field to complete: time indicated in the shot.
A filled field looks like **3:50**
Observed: **7:13**
